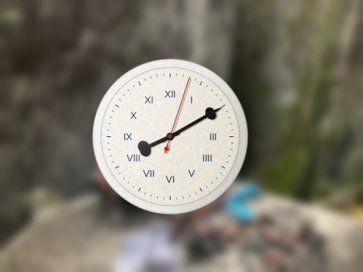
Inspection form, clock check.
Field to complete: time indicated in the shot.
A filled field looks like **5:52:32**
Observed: **8:10:03**
